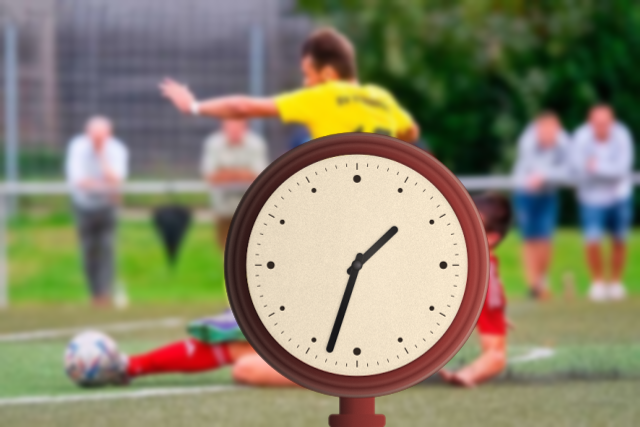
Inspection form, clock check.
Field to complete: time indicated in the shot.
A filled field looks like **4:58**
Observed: **1:33**
